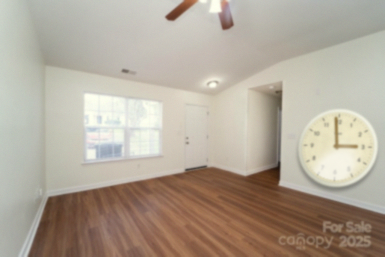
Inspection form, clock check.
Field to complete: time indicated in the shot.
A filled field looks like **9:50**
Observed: **2:59**
